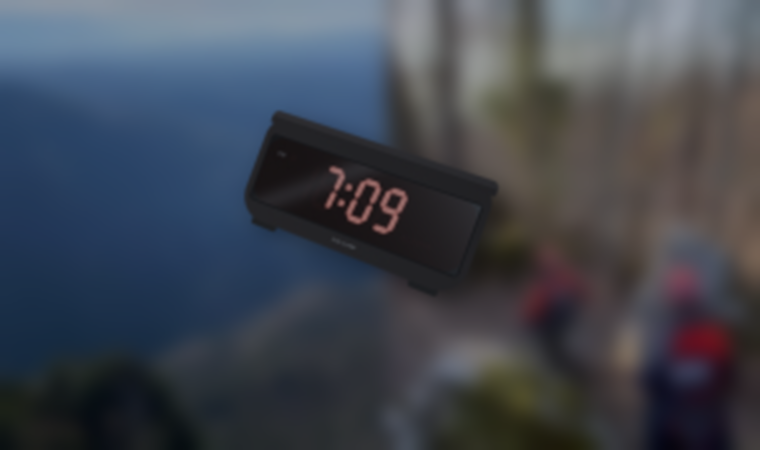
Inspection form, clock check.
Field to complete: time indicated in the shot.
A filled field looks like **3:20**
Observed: **7:09**
